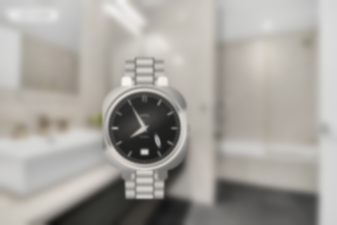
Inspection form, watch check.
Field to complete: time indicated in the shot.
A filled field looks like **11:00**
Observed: **7:55**
